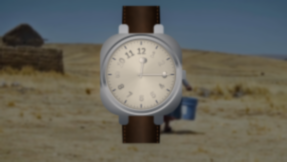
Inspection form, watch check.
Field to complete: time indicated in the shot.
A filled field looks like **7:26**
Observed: **12:15**
